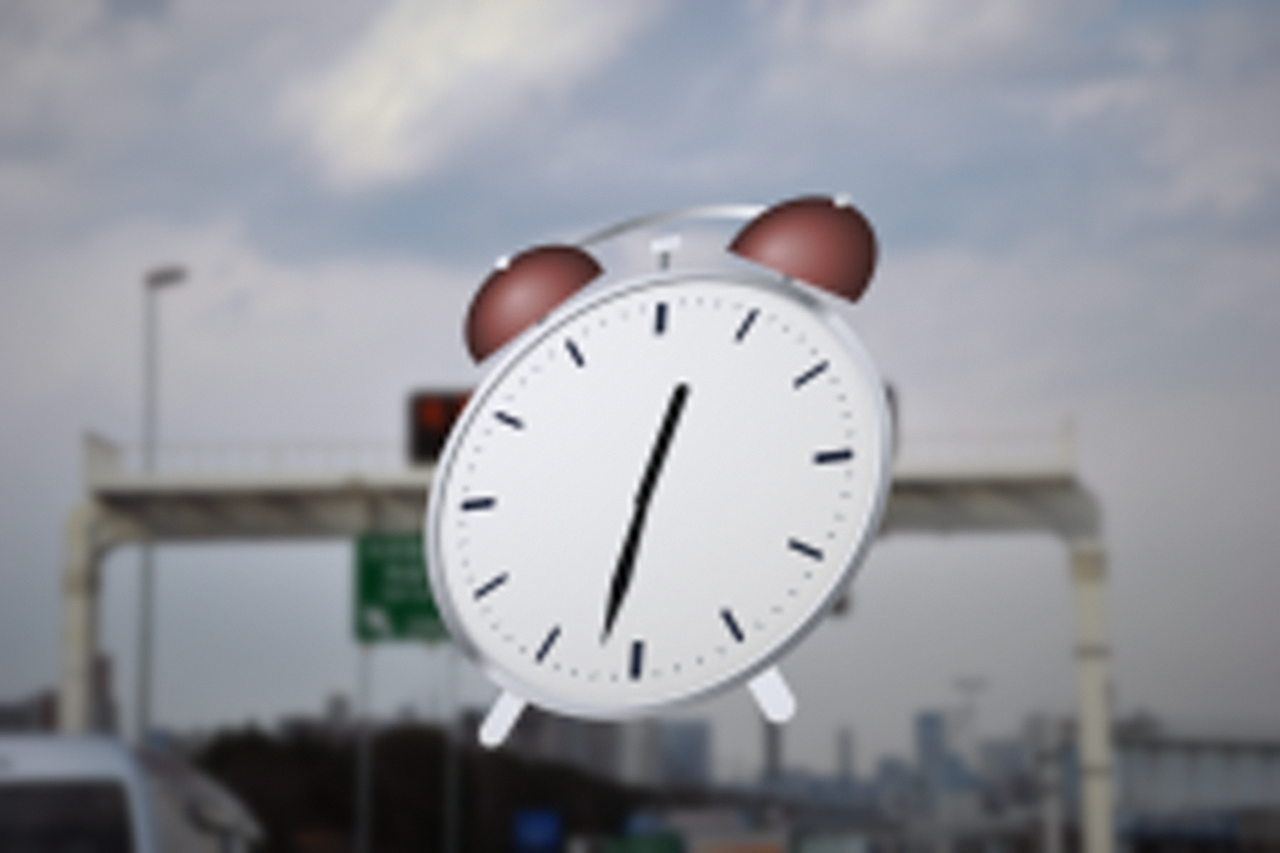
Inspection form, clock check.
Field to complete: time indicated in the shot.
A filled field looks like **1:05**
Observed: **12:32**
